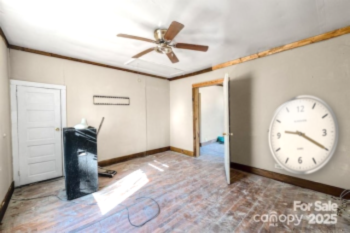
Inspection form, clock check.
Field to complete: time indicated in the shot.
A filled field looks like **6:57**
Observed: **9:20**
